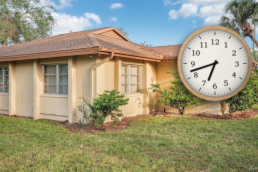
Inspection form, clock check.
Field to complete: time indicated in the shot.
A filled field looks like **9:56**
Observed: **6:42**
